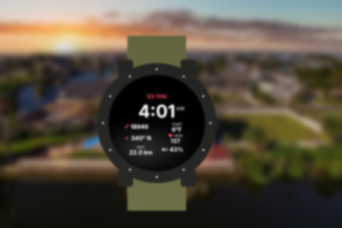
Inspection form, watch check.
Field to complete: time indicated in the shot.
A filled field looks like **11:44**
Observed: **4:01**
